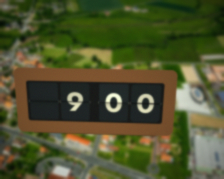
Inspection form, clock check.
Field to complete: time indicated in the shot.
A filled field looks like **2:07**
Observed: **9:00**
